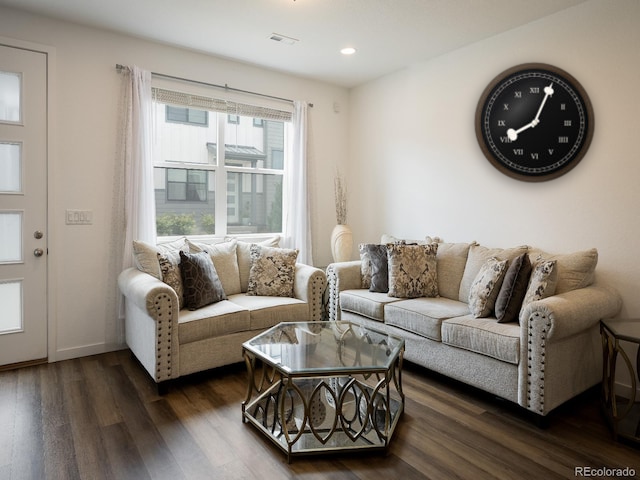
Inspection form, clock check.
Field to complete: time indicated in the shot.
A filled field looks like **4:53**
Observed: **8:04**
